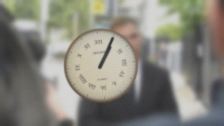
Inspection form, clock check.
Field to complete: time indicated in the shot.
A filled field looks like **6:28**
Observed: **1:05**
